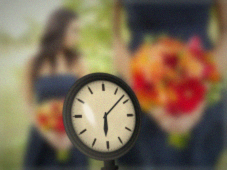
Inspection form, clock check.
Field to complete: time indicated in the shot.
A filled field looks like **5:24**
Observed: **6:08**
